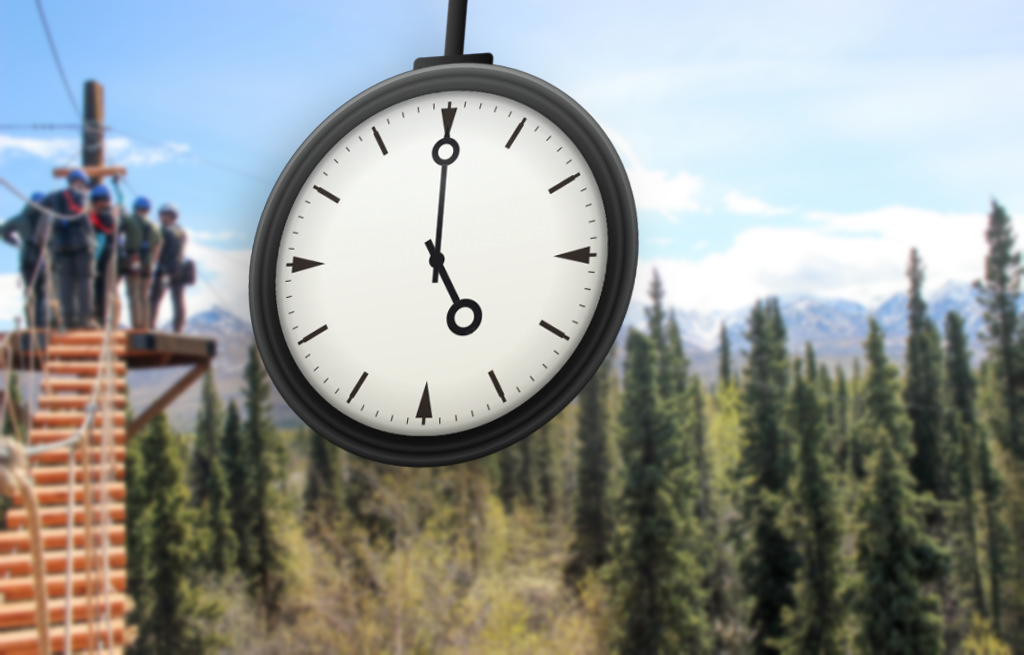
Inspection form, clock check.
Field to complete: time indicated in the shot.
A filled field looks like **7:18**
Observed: **5:00**
